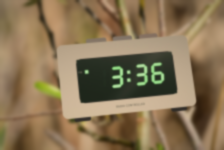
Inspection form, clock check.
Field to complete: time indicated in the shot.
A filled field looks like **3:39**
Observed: **3:36**
